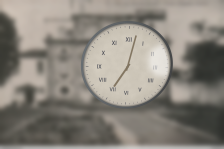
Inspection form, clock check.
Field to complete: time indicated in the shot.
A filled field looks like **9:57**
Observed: **7:02**
